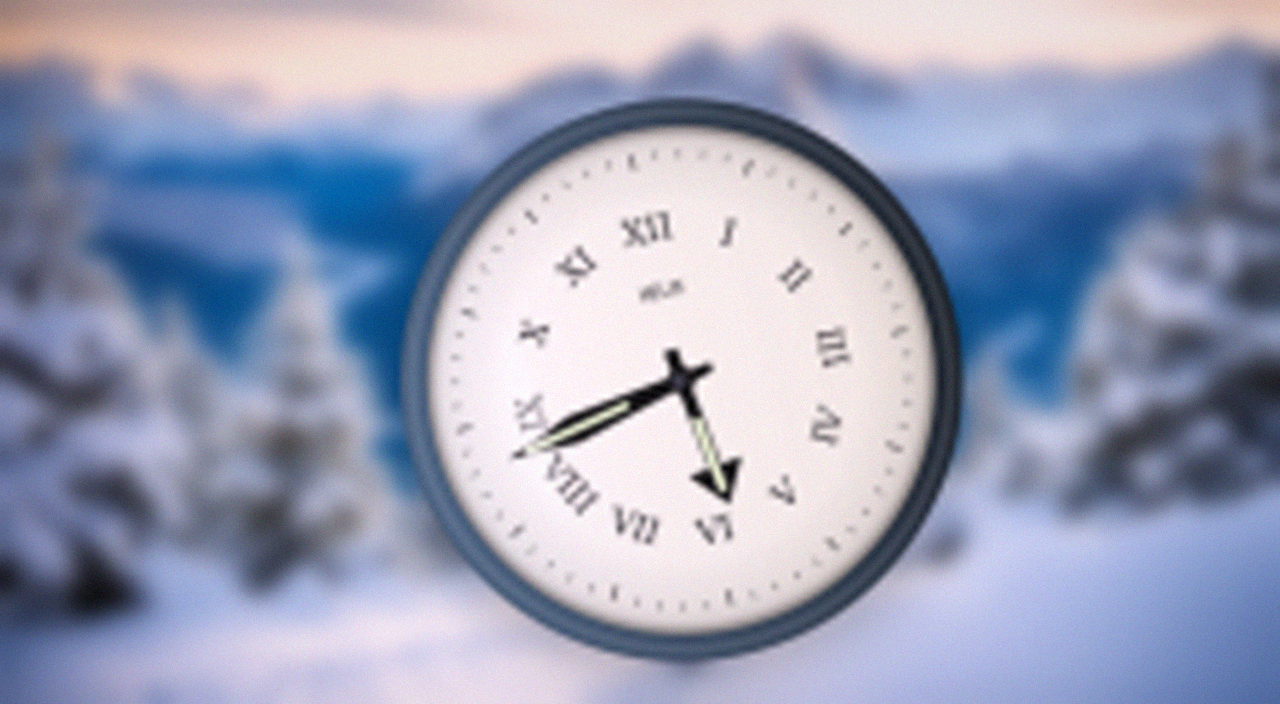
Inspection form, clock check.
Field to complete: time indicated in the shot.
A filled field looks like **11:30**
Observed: **5:43**
